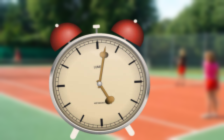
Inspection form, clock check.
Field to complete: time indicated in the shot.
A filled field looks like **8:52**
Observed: **5:02**
